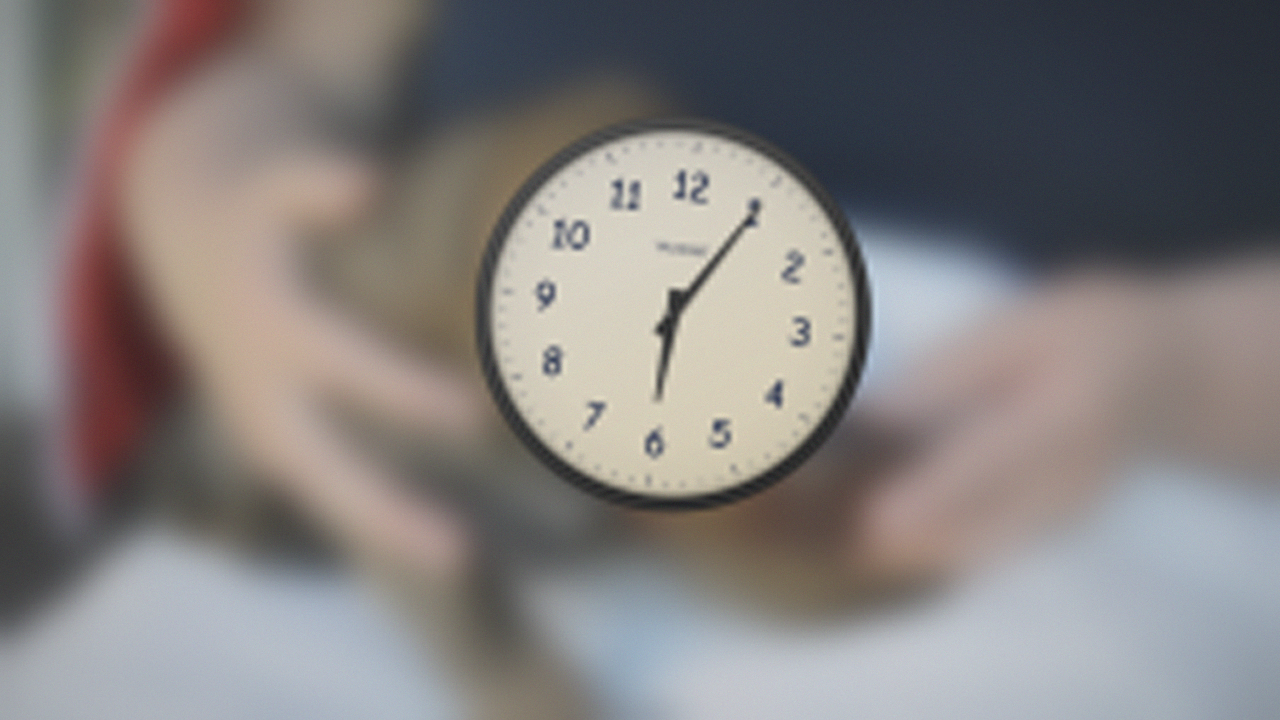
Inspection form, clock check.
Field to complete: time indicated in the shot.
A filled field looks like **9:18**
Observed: **6:05**
